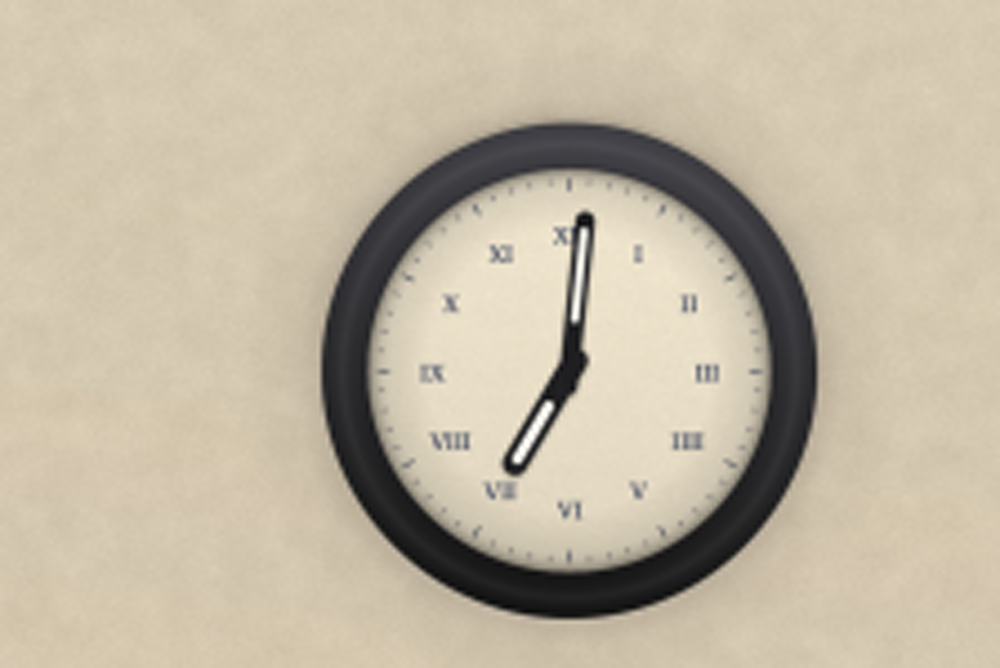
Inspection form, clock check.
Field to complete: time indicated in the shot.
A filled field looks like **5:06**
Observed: **7:01**
